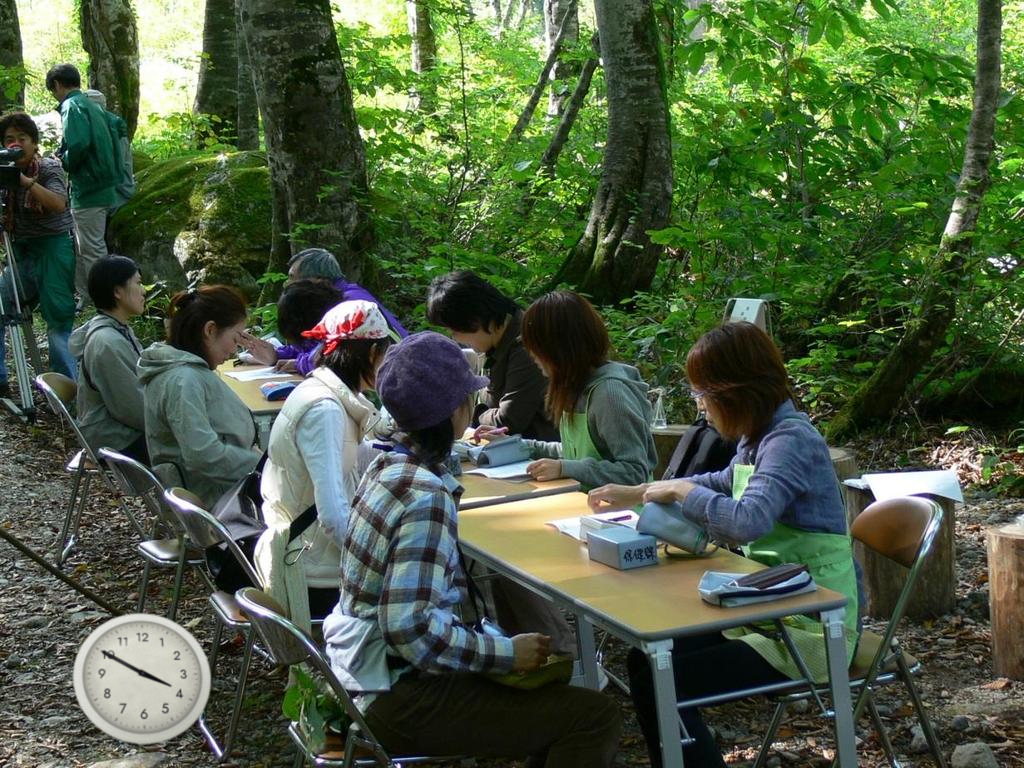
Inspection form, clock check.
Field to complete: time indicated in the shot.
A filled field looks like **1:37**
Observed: **3:50**
